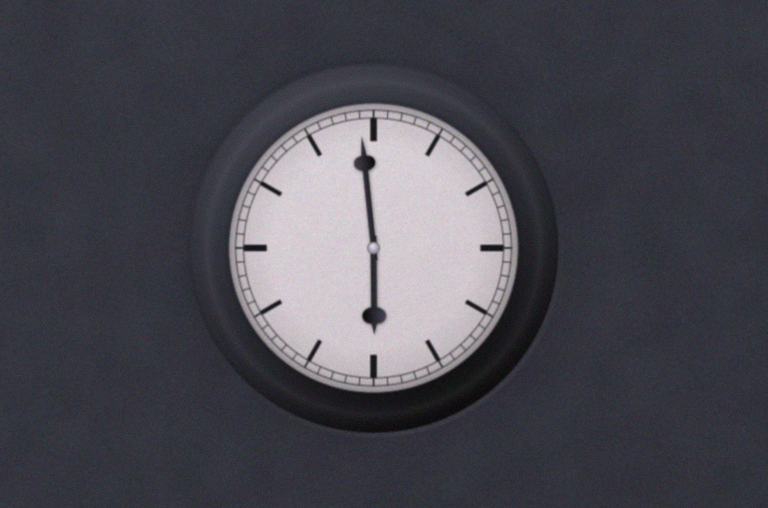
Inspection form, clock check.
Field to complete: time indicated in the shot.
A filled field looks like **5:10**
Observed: **5:59**
